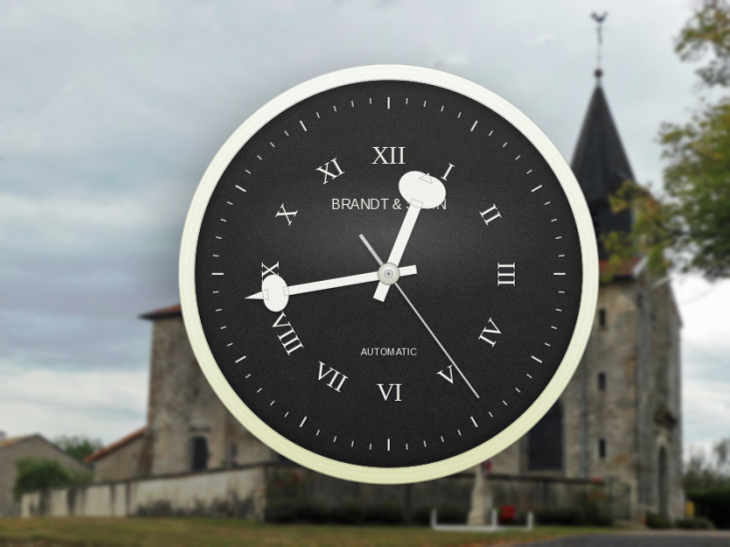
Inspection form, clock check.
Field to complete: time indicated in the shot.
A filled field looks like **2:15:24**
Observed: **12:43:24**
